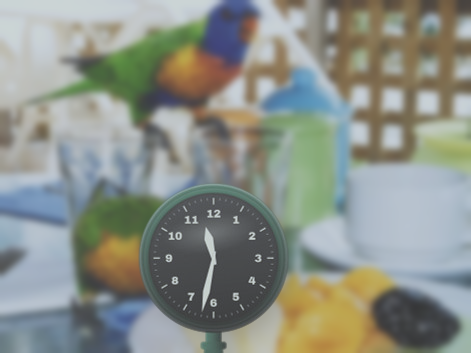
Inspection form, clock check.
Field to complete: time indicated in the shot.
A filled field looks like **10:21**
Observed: **11:32**
